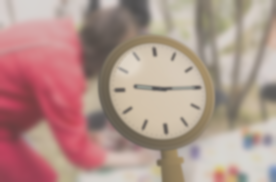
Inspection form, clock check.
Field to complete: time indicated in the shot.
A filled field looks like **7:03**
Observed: **9:15**
